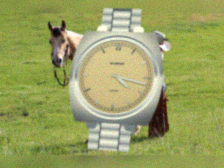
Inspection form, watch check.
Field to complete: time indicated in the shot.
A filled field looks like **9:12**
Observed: **4:17**
